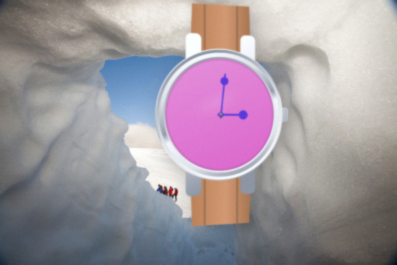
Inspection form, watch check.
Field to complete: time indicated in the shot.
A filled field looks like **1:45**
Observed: **3:01**
